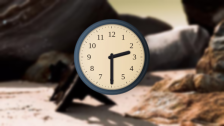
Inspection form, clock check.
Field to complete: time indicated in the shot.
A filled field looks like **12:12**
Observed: **2:30**
